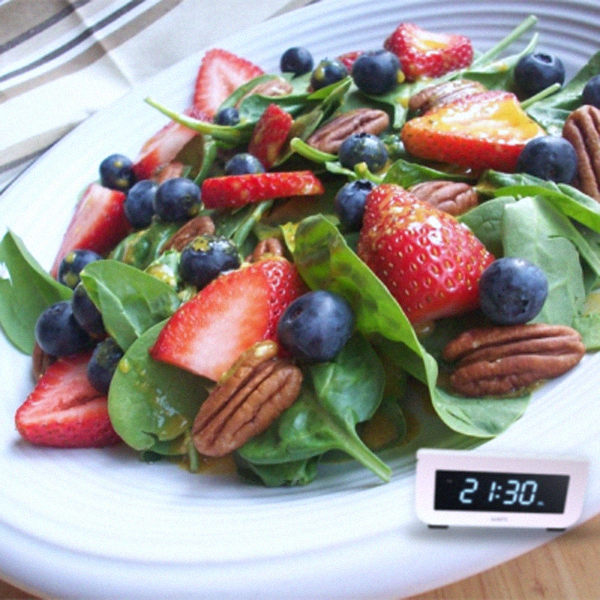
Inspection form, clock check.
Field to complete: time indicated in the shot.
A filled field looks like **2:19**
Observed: **21:30**
